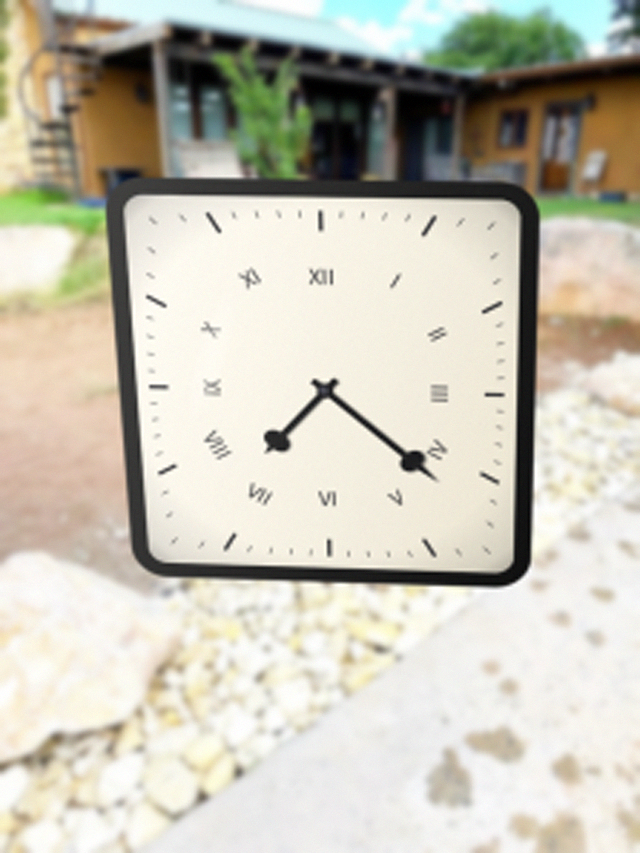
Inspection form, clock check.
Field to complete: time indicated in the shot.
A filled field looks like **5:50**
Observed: **7:22**
